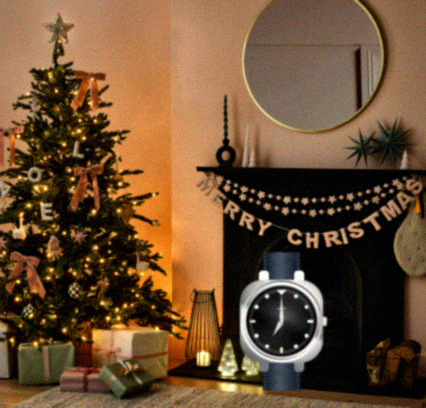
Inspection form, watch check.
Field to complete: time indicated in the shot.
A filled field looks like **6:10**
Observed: **7:00**
